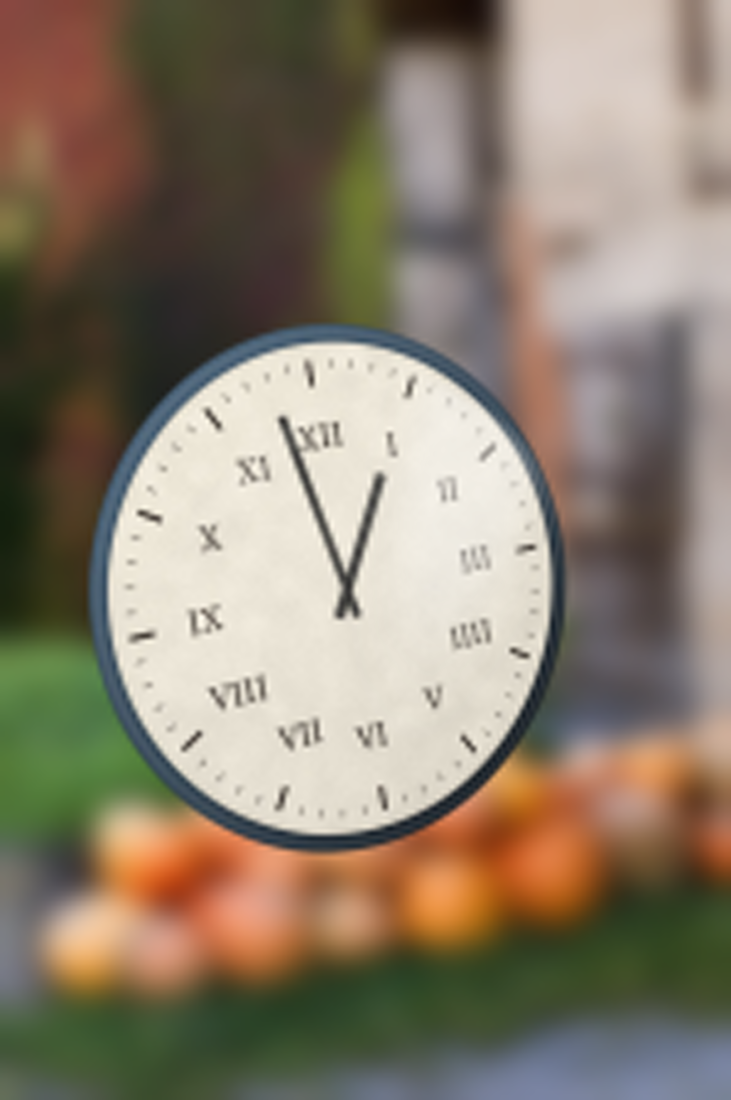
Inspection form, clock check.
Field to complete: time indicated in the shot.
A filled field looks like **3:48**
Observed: **12:58**
